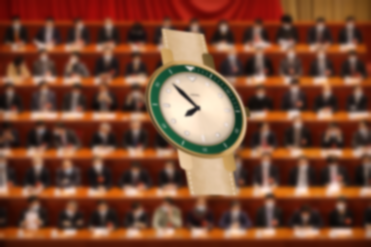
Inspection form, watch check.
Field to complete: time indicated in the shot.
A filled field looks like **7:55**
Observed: **7:53**
